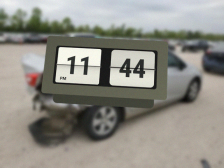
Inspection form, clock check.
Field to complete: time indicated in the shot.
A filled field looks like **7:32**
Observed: **11:44**
